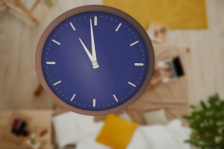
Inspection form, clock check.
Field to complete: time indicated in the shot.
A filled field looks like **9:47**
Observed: **10:59**
